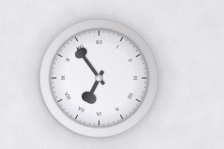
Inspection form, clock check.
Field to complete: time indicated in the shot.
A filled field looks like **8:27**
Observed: **6:54**
